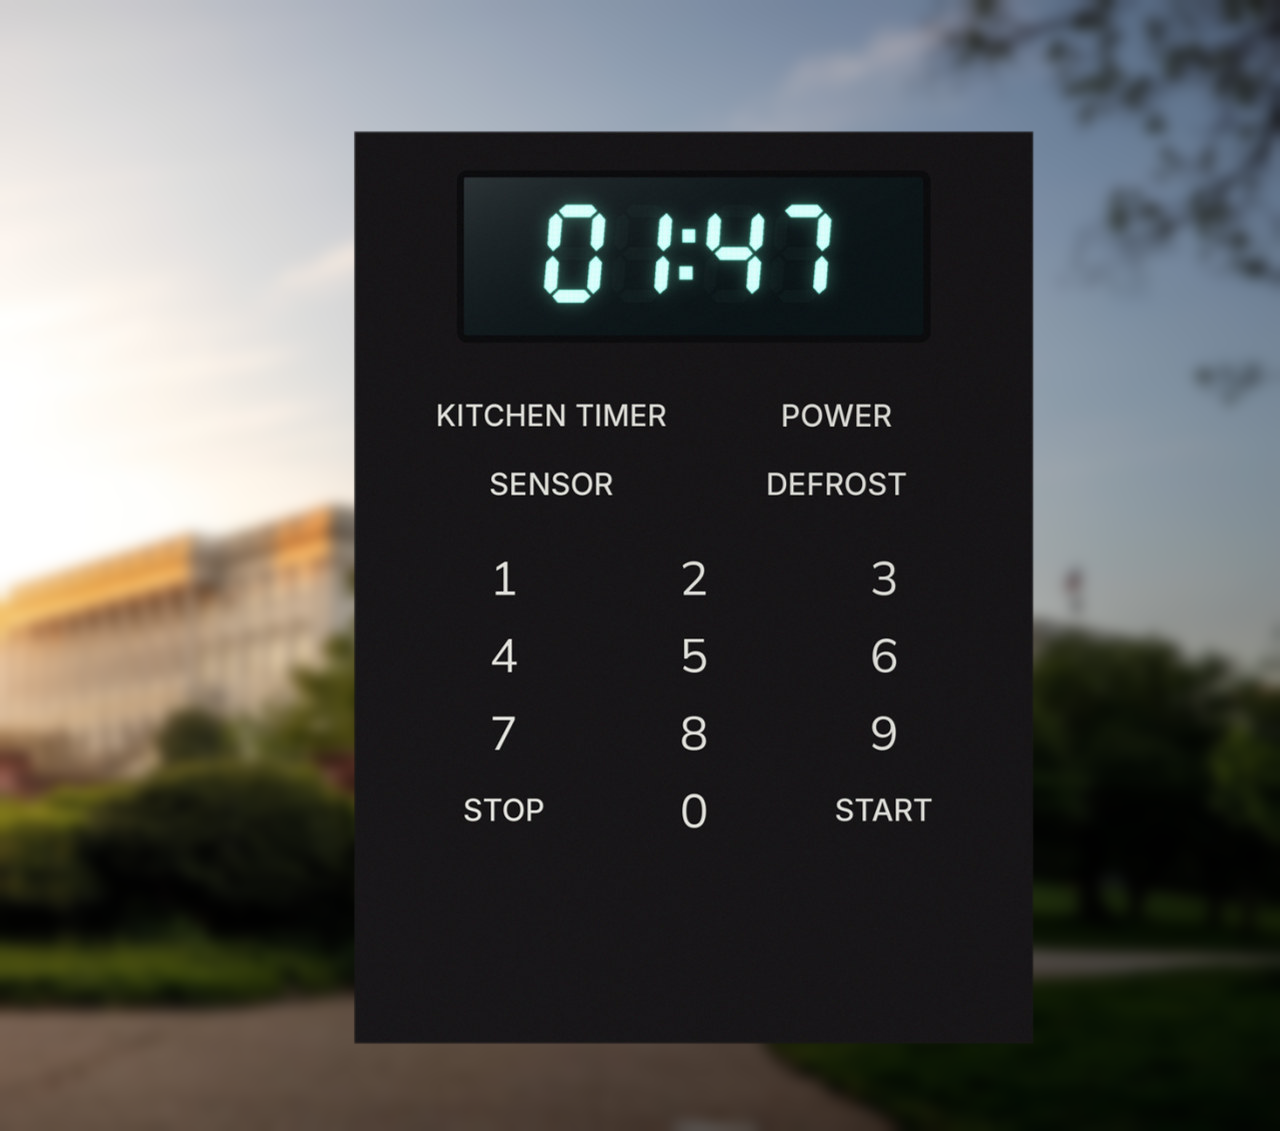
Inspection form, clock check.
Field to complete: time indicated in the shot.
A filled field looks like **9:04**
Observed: **1:47**
